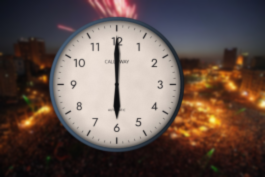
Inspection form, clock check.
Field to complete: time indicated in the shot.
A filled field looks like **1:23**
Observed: **6:00**
